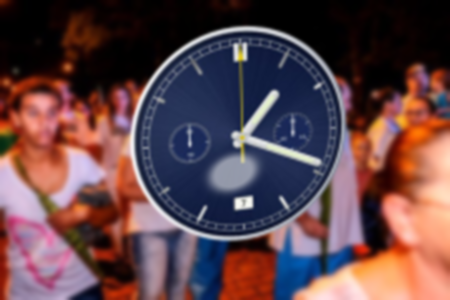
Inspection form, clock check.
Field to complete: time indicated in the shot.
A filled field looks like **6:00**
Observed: **1:19**
